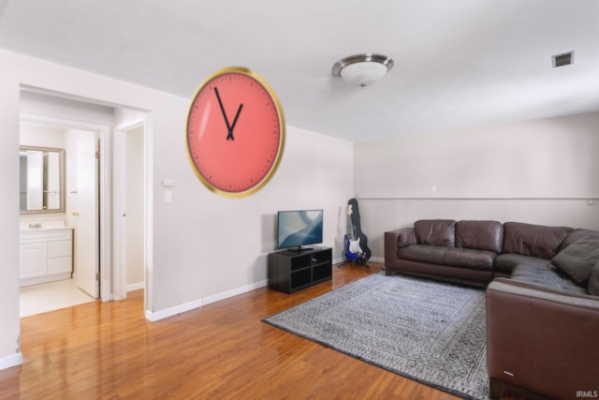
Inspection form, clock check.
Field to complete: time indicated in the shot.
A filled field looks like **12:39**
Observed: **12:56**
